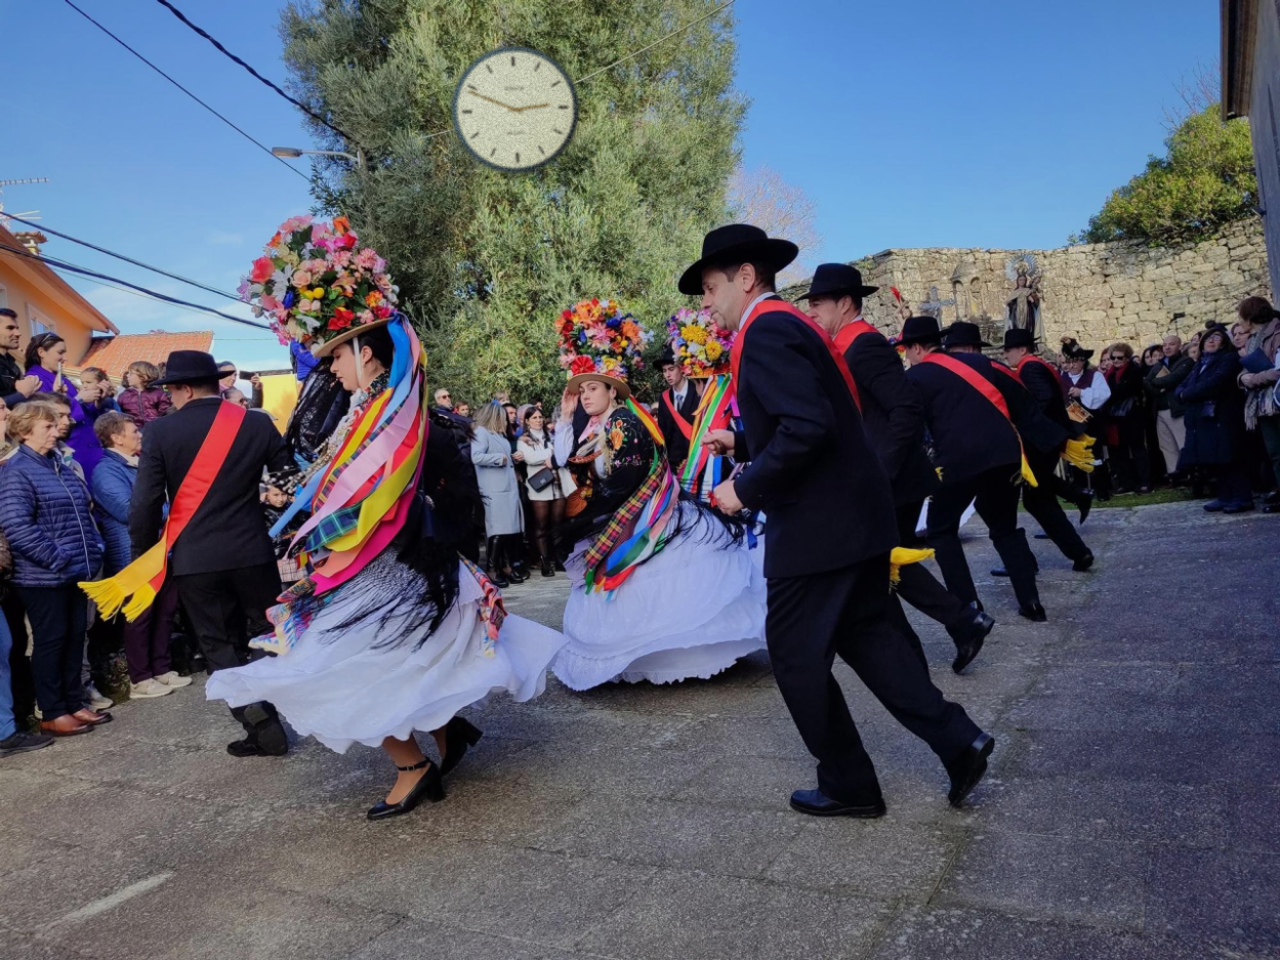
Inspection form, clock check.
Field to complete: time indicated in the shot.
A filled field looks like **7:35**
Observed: **2:49**
